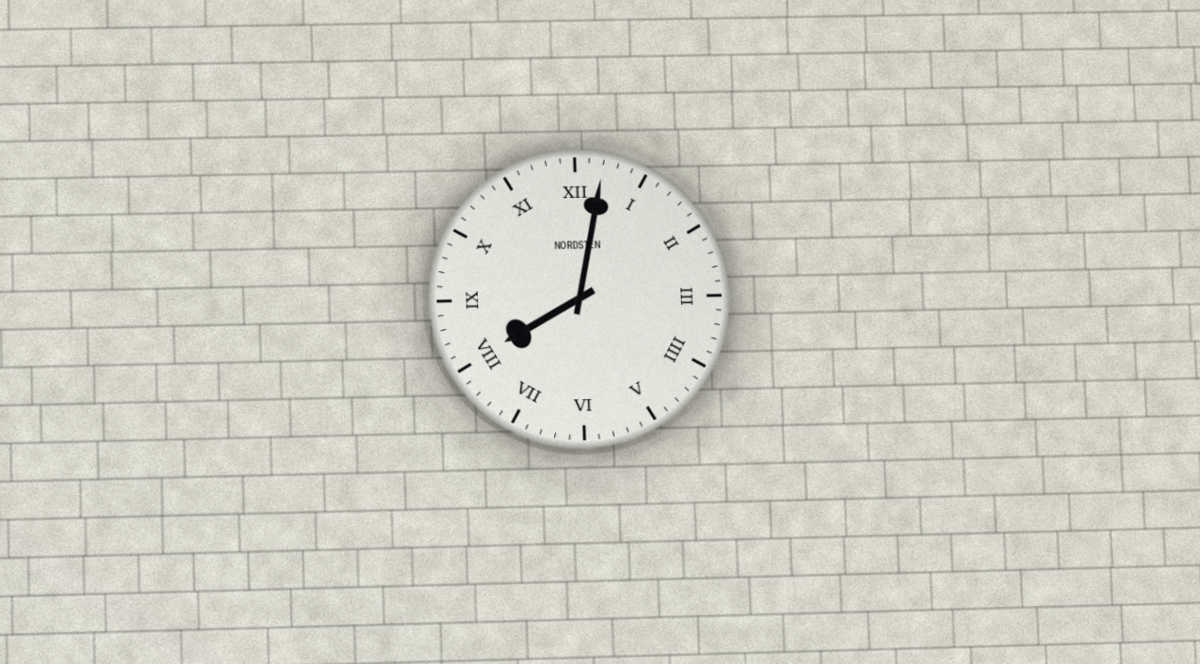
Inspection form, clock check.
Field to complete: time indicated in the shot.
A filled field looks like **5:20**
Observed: **8:02**
